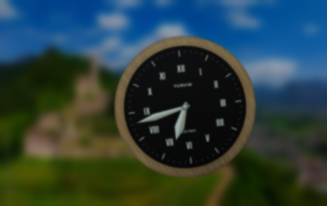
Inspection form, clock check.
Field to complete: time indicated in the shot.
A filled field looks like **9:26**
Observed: **6:43**
